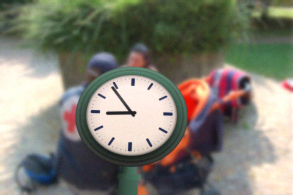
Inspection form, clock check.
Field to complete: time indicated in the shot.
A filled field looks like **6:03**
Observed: **8:54**
